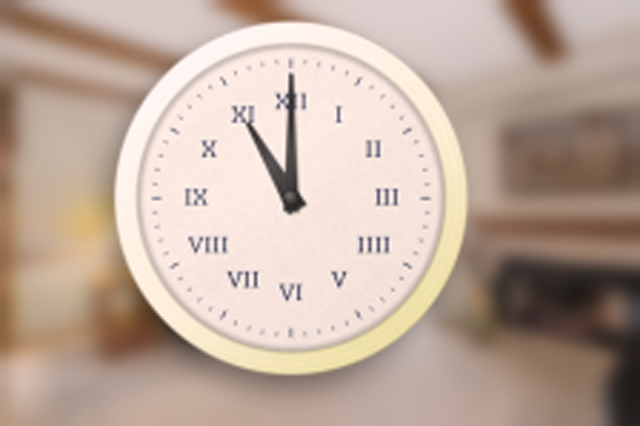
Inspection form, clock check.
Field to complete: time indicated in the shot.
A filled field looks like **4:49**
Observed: **11:00**
